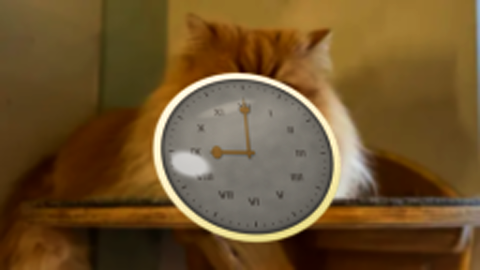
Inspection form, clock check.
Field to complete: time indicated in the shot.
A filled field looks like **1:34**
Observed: **9:00**
